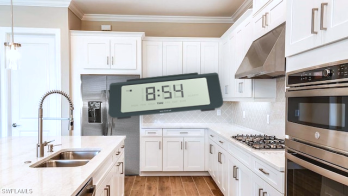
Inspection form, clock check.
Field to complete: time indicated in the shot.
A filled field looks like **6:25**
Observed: **8:54**
